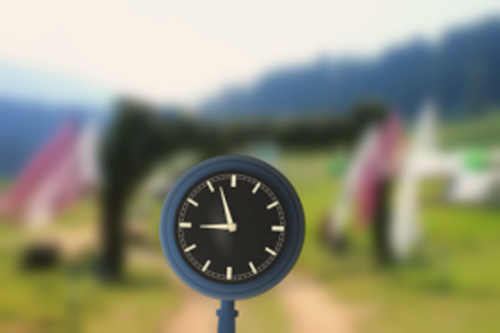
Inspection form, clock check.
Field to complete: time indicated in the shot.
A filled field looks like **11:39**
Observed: **8:57**
